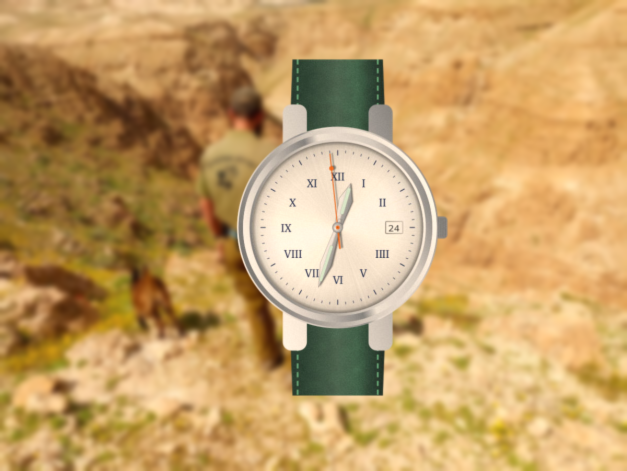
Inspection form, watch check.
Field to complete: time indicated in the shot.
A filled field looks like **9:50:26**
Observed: **12:32:59**
